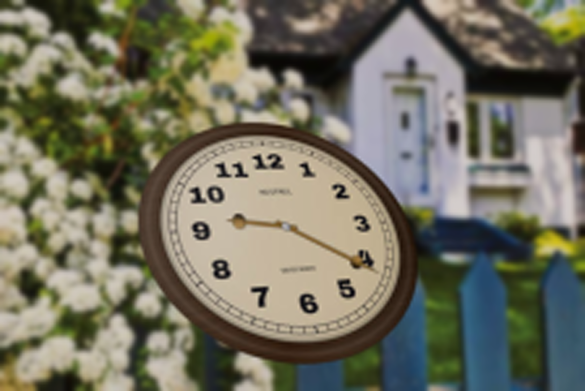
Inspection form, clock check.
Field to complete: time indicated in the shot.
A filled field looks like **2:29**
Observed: **9:21**
